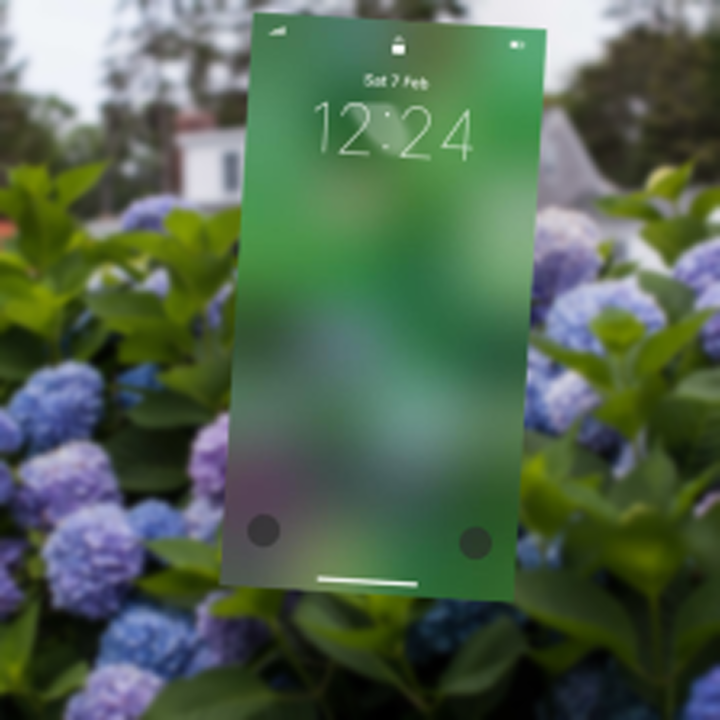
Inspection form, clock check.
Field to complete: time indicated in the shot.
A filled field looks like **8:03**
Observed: **12:24**
